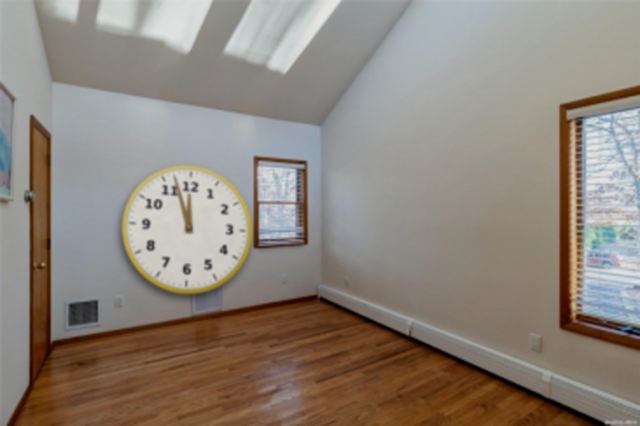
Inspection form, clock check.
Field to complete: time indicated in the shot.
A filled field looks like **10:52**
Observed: **11:57**
